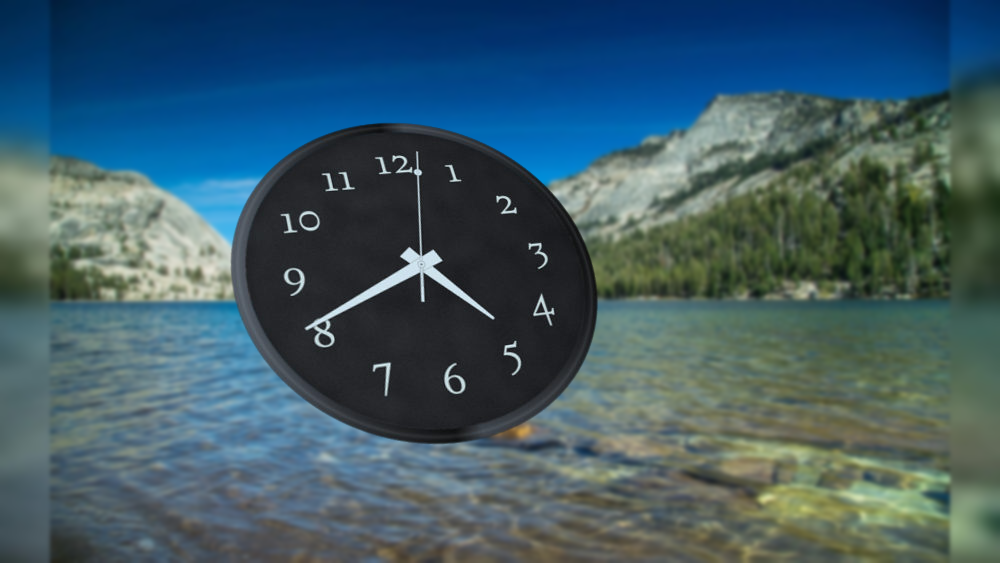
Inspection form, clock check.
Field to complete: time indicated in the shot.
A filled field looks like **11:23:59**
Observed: **4:41:02**
